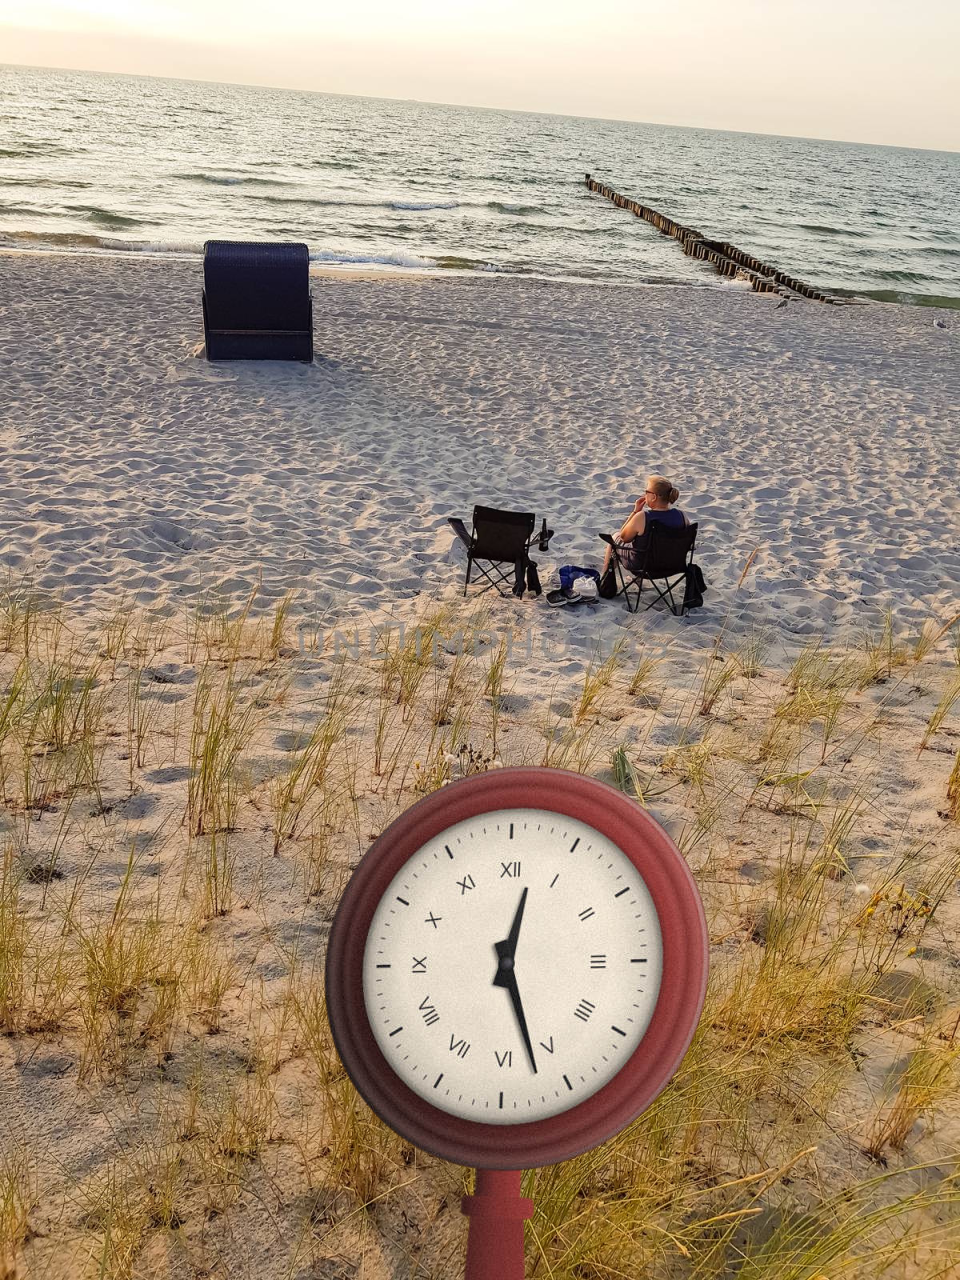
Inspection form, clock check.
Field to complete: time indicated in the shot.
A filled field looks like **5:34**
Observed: **12:27**
